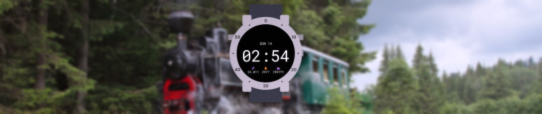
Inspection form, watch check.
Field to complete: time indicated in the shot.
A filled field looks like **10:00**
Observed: **2:54**
